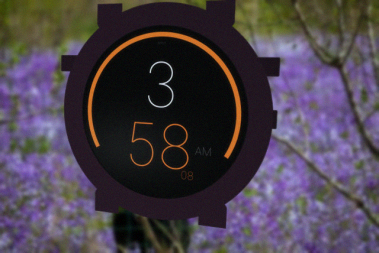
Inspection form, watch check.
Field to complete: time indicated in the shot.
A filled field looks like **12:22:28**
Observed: **3:58:08**
